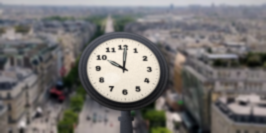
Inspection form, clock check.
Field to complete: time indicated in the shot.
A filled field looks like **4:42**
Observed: **10:01**
